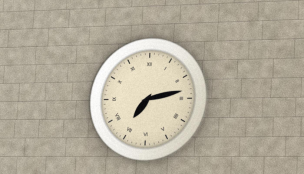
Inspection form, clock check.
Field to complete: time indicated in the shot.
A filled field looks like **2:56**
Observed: **7:13**
